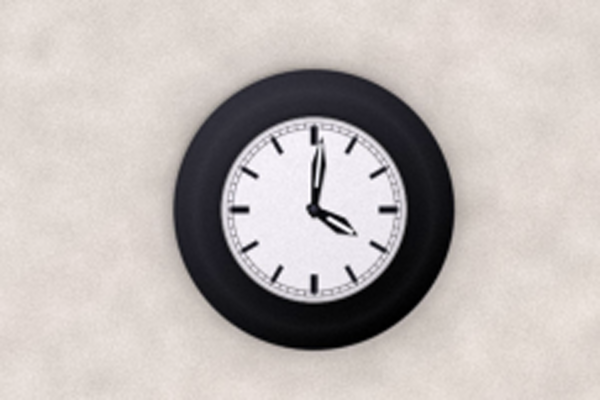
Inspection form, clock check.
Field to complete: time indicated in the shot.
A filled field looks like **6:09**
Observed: **4:01**
